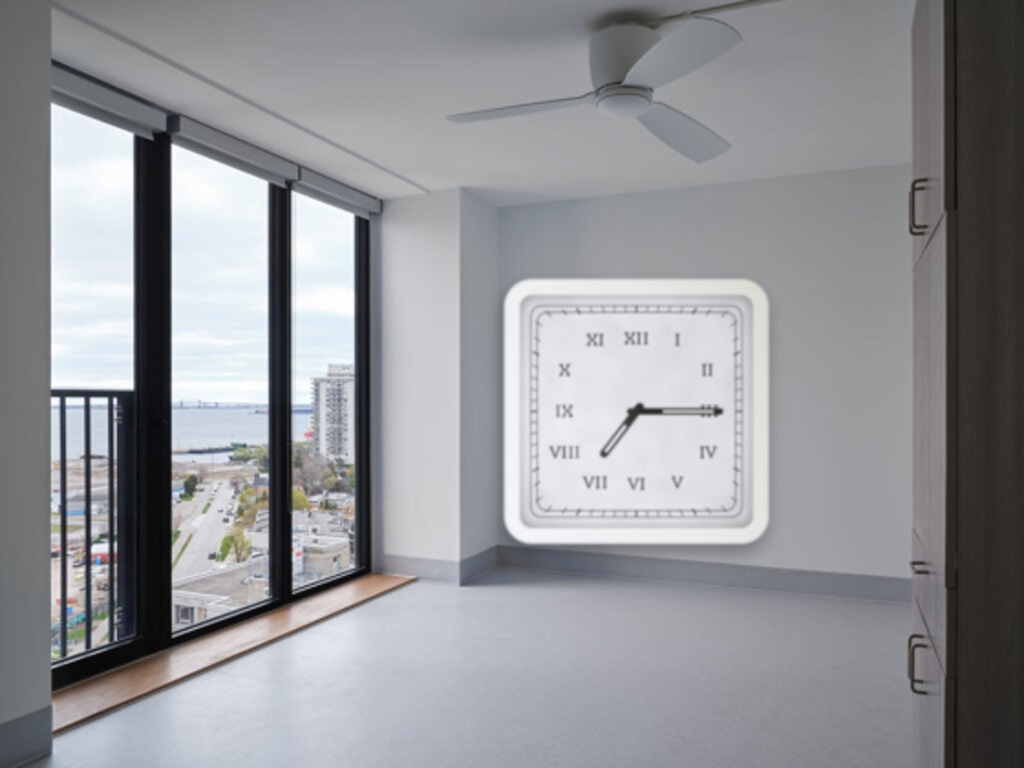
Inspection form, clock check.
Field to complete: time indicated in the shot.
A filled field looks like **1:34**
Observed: **7:15**
